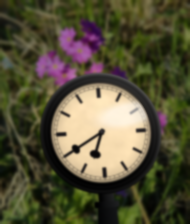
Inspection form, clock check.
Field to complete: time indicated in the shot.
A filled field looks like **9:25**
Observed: **6:40**
